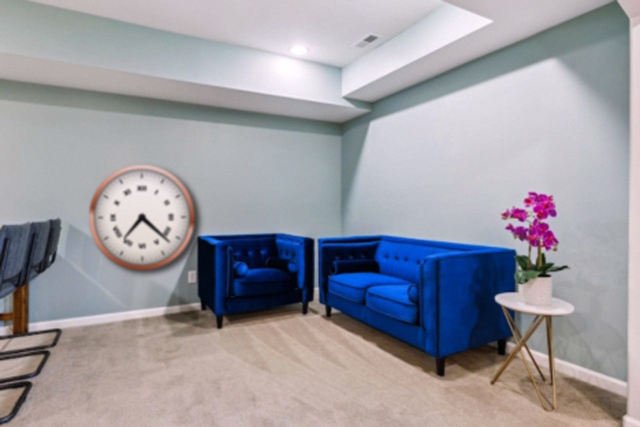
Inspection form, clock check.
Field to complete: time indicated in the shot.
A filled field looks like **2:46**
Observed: **7:22**
